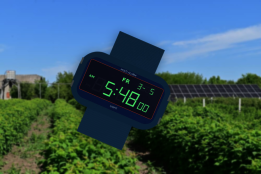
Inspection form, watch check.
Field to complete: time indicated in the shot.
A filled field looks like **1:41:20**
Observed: **5:48:00**
